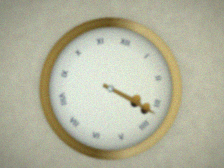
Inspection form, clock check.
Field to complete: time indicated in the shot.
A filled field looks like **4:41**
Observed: **3:17**
